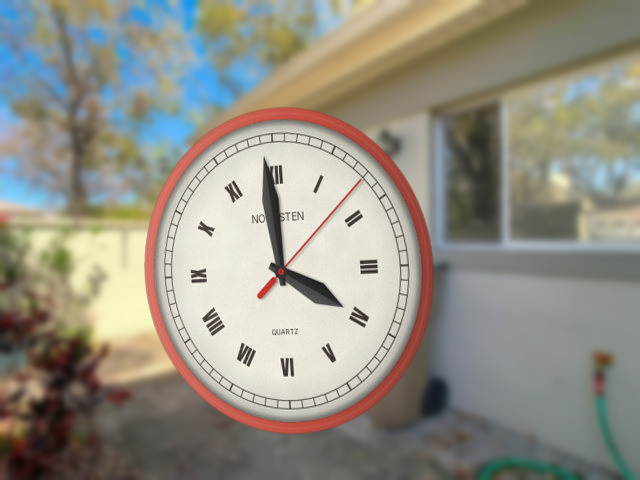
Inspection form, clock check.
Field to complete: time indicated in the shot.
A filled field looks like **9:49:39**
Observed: **3:59:08**
